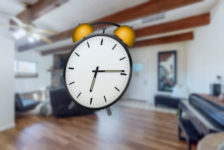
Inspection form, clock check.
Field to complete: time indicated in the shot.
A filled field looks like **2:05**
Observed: **6:14**
